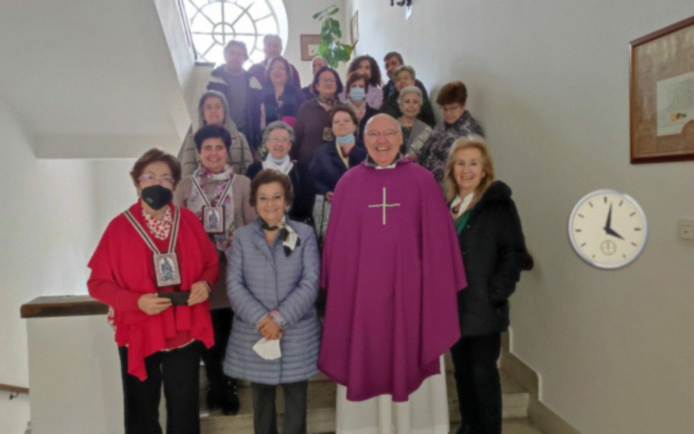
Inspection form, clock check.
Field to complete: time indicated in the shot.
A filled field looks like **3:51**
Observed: **4:02**
